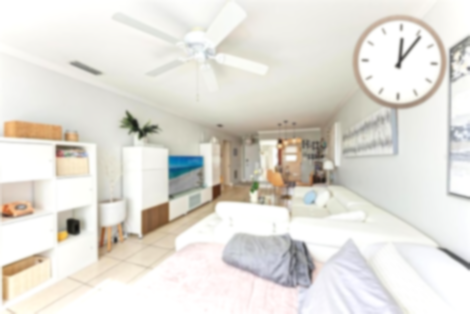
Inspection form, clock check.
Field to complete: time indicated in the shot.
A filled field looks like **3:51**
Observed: **12:06**
